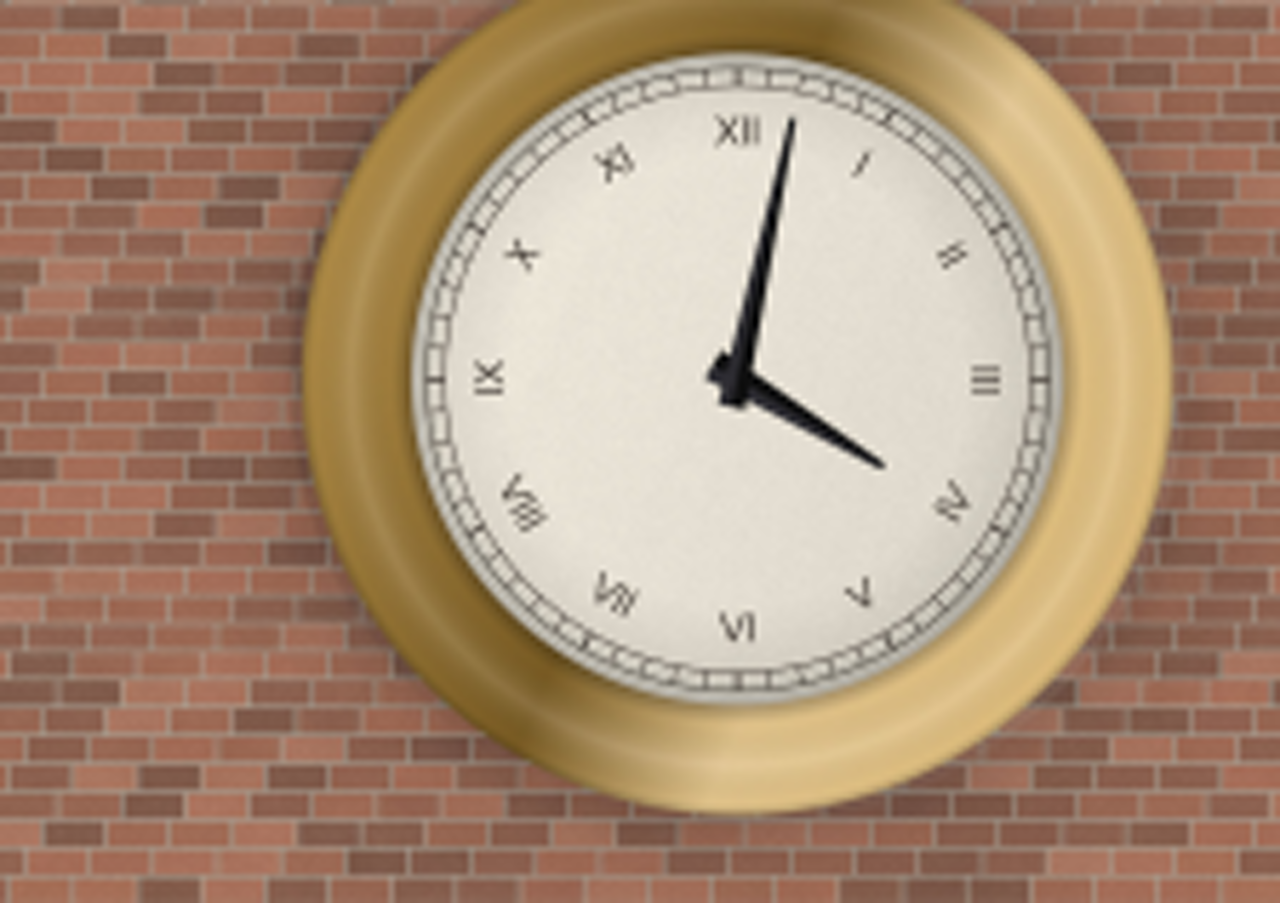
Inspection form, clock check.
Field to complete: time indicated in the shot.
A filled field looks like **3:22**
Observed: **4:02**
